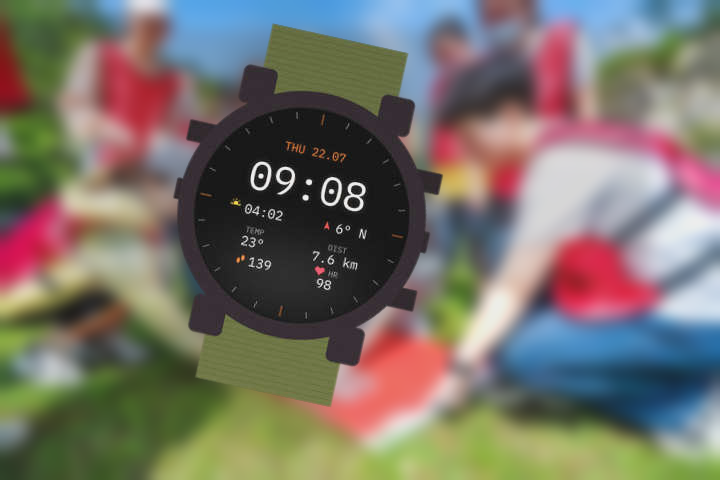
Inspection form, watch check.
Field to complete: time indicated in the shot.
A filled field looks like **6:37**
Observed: **9:08**
